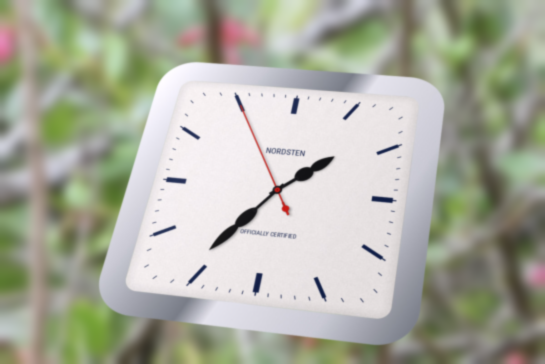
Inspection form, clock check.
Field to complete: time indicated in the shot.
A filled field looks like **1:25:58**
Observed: **1:35:55**
